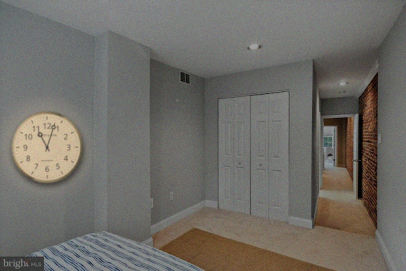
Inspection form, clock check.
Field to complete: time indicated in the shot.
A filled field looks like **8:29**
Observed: **11:03**
